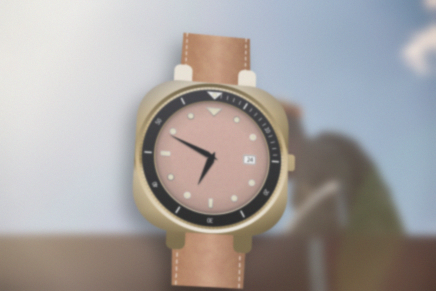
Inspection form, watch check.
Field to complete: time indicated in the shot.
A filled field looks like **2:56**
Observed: **6:49**
